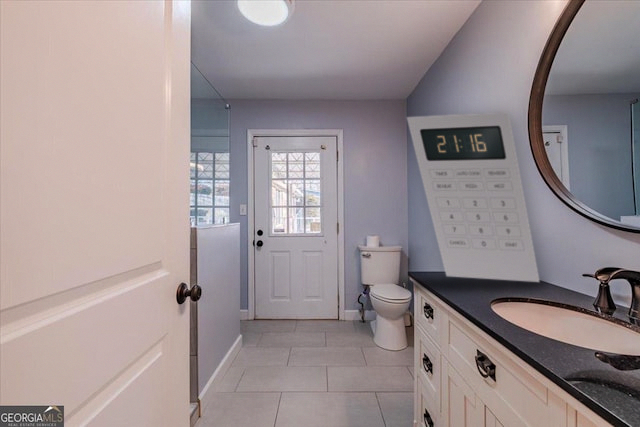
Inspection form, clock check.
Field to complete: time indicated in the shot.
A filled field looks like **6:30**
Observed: **21:16**
